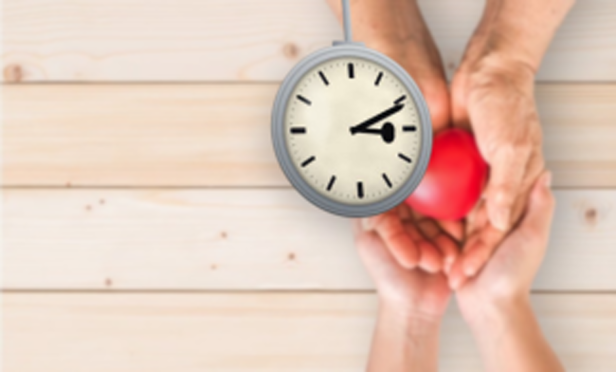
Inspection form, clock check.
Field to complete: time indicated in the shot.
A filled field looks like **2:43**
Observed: **3:11**
